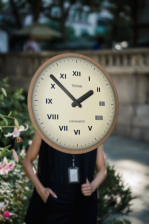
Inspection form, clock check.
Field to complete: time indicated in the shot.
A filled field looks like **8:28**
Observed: **1:52**
